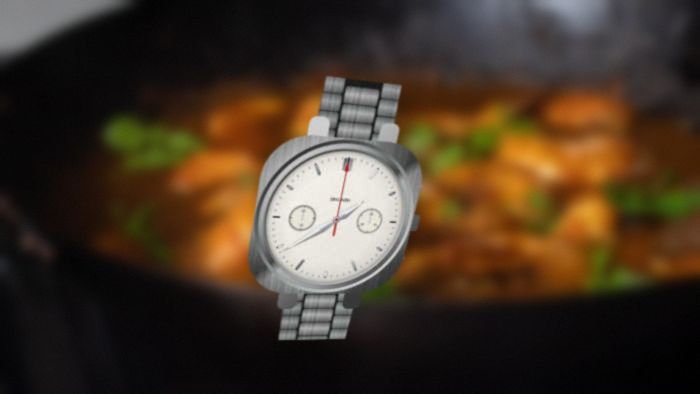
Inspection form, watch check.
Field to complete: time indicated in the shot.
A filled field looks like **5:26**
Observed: **1:39**
